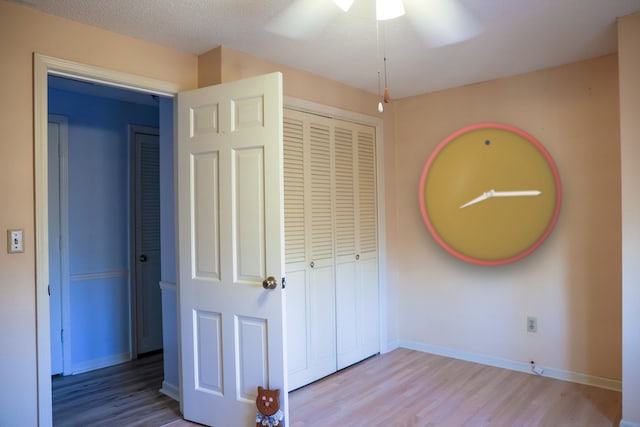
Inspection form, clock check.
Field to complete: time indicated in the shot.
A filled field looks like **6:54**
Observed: **8:15**
